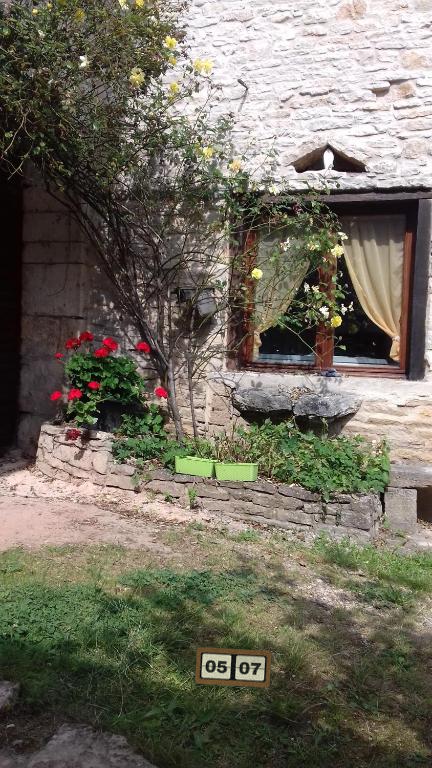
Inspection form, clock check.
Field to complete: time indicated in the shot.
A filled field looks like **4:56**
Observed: **5:07**
